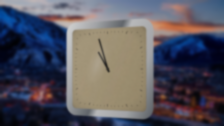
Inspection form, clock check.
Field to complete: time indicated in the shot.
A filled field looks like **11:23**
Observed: **10:57**
